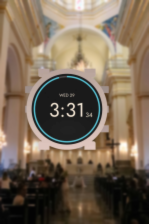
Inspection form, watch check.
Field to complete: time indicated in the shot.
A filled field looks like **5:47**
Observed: **3:31**
